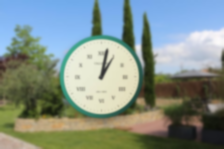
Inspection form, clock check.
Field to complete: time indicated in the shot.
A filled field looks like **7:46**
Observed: **1:02**
